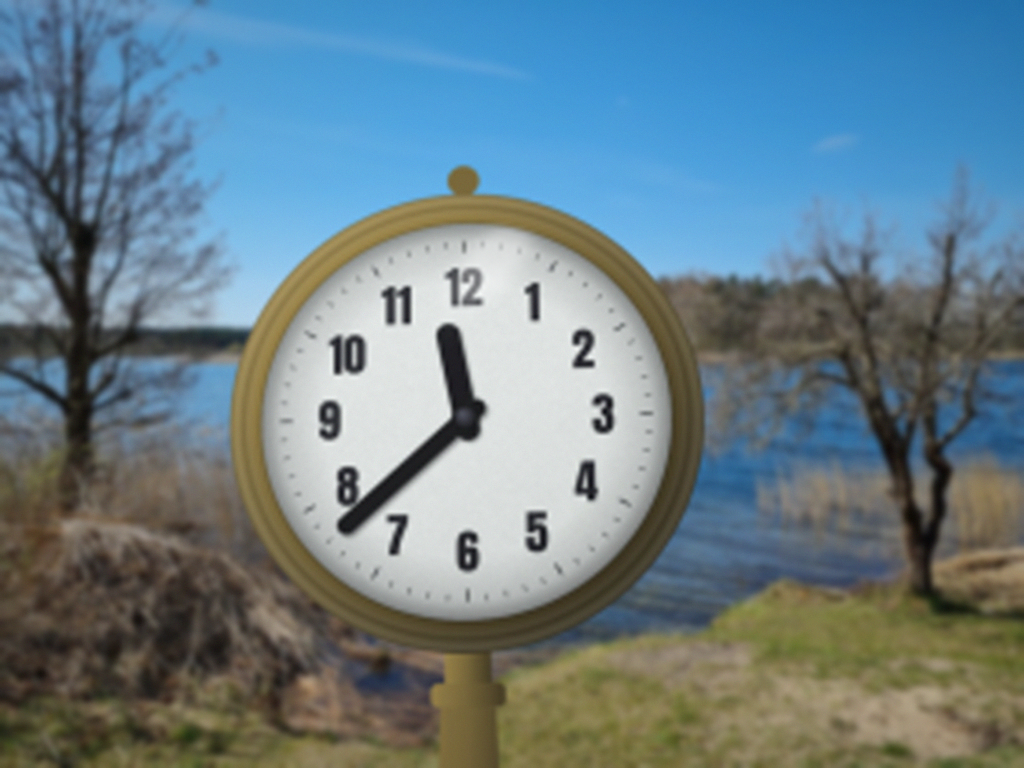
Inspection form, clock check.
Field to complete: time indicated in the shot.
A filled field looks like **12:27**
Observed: **11:38**
